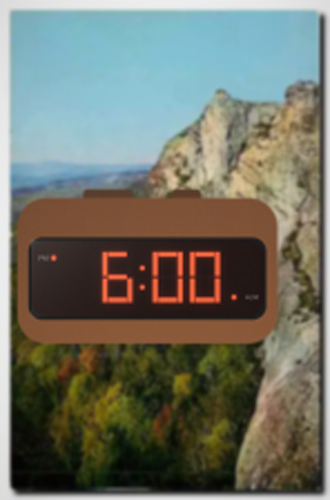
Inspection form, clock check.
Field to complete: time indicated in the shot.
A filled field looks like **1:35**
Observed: **6:00**
